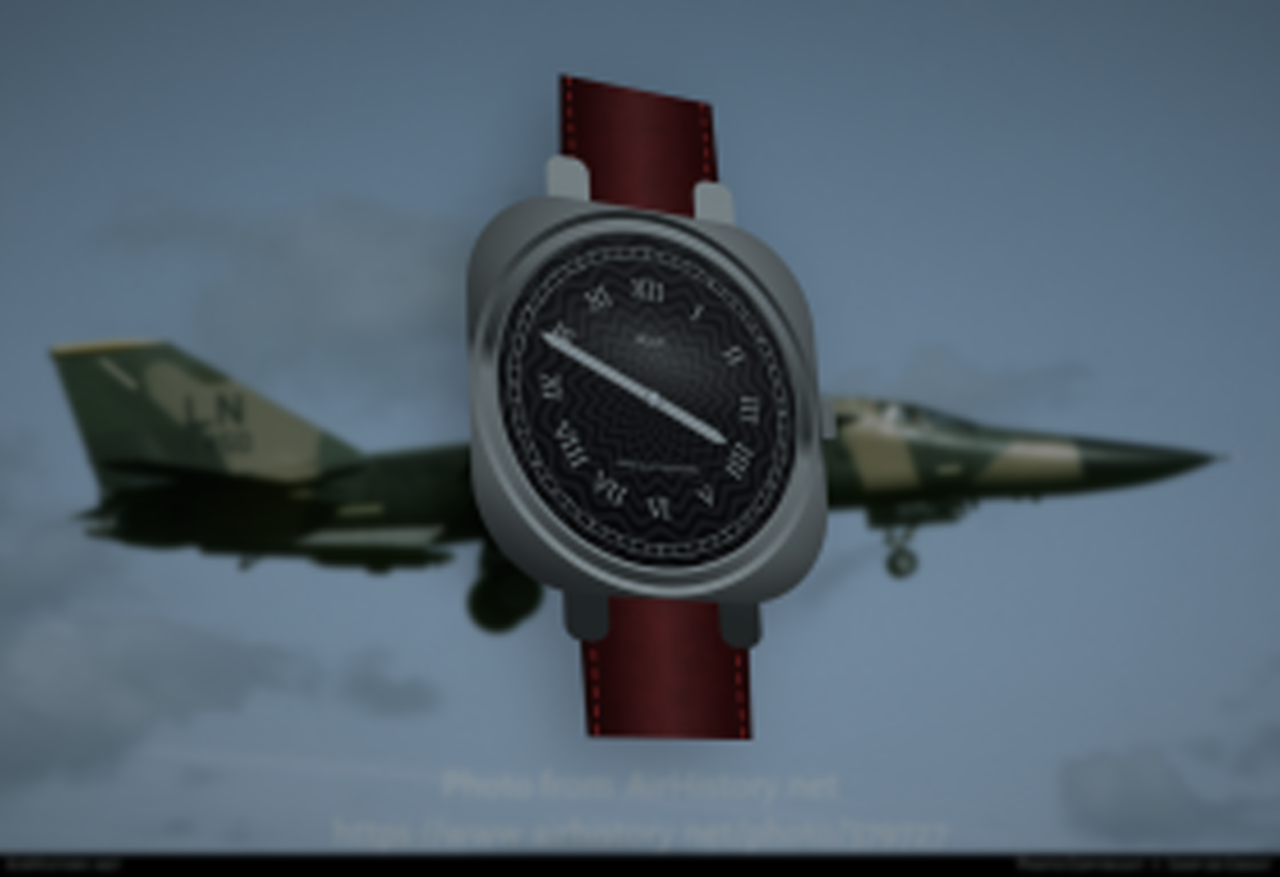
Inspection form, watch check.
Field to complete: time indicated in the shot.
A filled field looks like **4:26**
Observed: **3:49**
